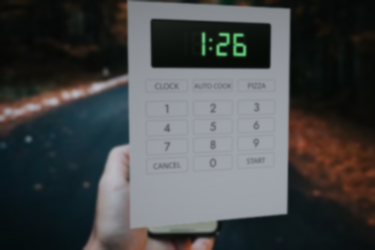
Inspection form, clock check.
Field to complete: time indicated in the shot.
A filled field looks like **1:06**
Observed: **1:26**
